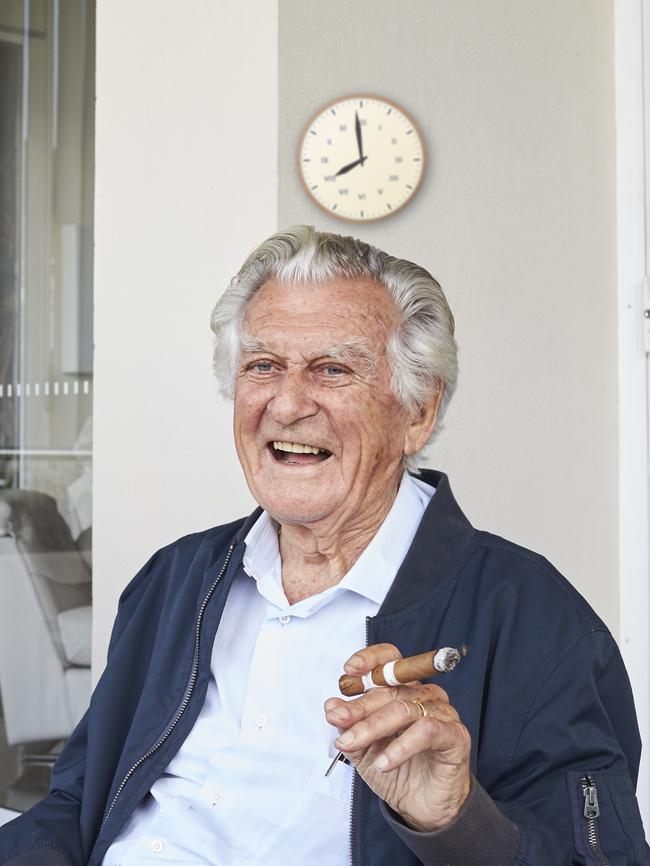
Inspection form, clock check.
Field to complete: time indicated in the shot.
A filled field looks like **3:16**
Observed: **7:59**
